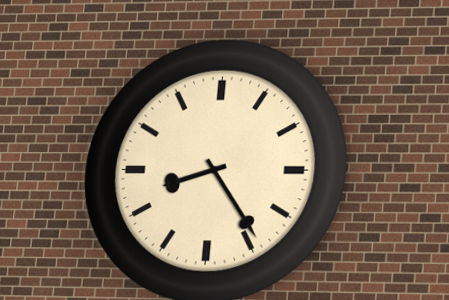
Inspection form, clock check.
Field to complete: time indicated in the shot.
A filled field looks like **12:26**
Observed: **8:24**
